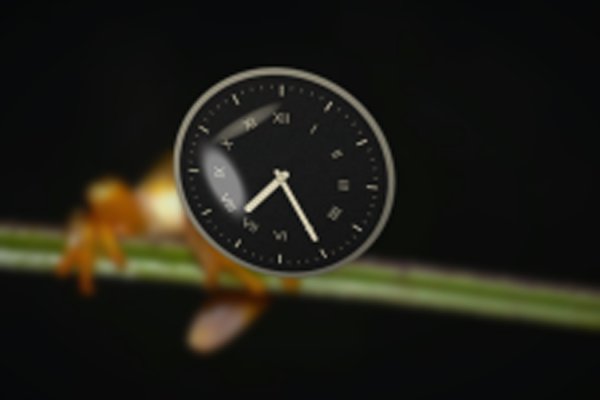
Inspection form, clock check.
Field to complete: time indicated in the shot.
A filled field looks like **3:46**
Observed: **7:25**
